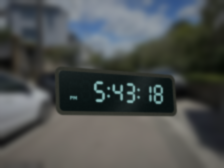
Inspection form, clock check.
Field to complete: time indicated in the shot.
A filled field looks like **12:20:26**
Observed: **5:43:18**
